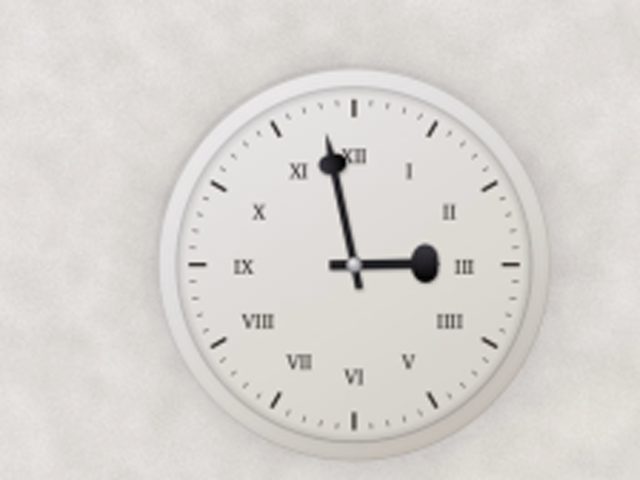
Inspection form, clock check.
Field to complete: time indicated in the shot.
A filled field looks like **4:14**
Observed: **2:58**
